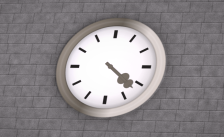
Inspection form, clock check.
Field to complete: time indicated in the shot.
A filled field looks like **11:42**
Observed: **4:22**
